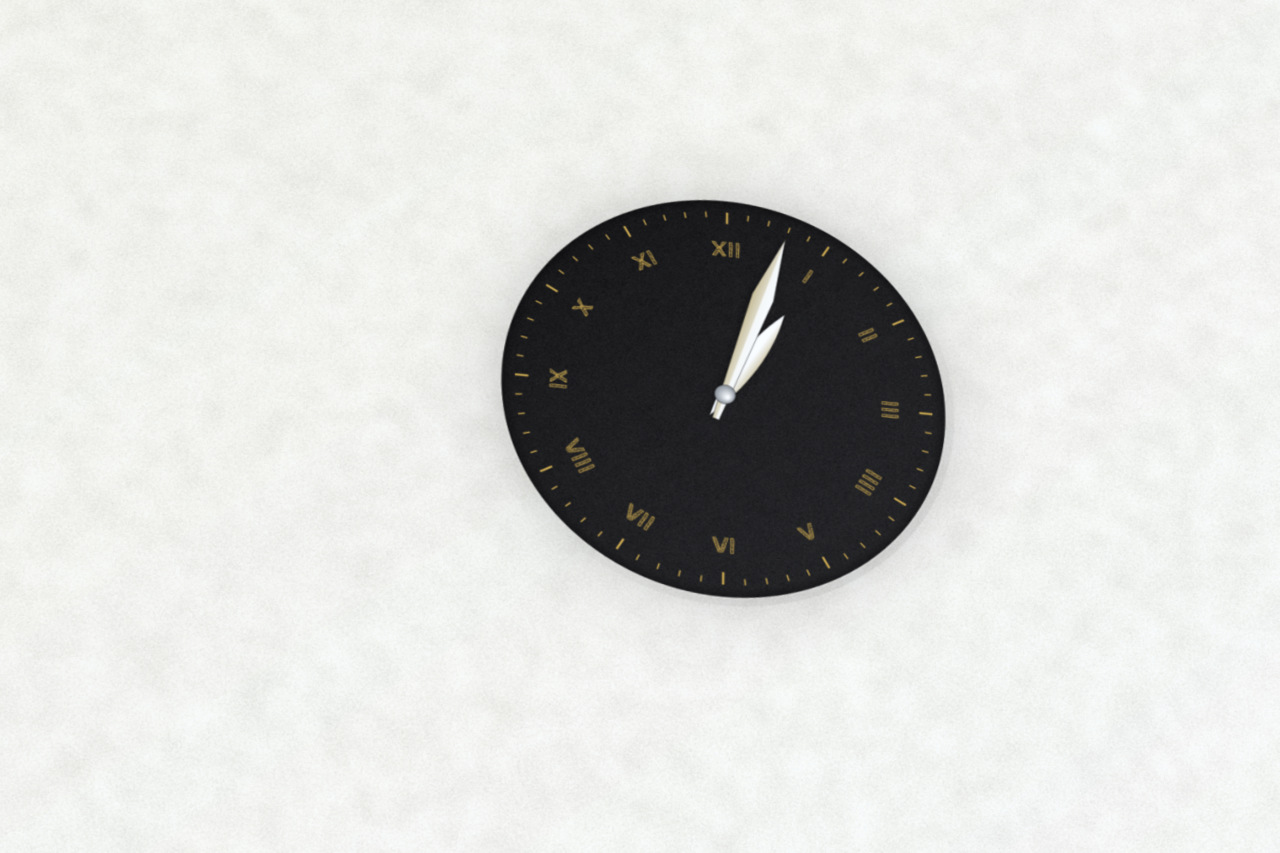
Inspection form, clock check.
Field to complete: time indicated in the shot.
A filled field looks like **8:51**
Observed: **1:03**
